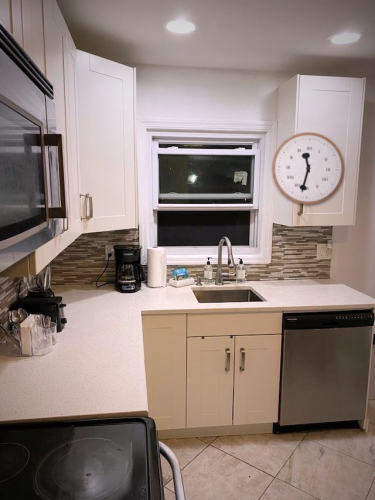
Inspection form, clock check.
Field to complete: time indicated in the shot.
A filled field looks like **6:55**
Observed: **11:32**
